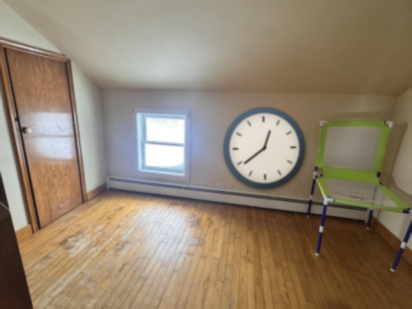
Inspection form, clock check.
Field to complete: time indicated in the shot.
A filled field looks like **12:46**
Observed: **12:39**
